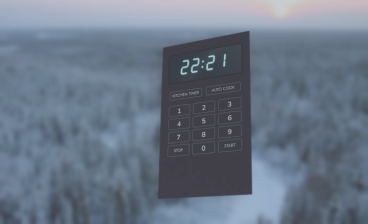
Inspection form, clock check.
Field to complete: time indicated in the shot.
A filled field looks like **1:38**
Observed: **22:21**
